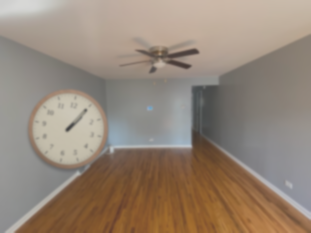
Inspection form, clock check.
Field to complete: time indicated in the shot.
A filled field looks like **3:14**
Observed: **1:05**
